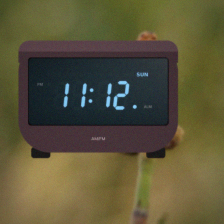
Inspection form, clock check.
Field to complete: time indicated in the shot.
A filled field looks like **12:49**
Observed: **11:12**
